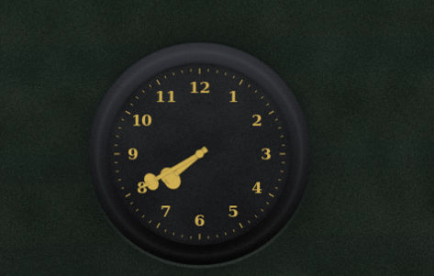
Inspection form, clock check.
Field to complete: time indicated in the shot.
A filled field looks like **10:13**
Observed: **7:40**
